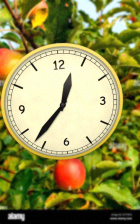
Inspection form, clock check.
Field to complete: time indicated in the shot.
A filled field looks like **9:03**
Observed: **12:37**
